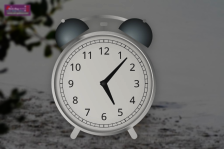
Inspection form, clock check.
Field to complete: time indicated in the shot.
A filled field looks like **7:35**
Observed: **5:07**
